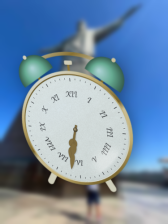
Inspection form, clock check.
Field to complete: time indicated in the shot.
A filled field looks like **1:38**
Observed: **6:32**
